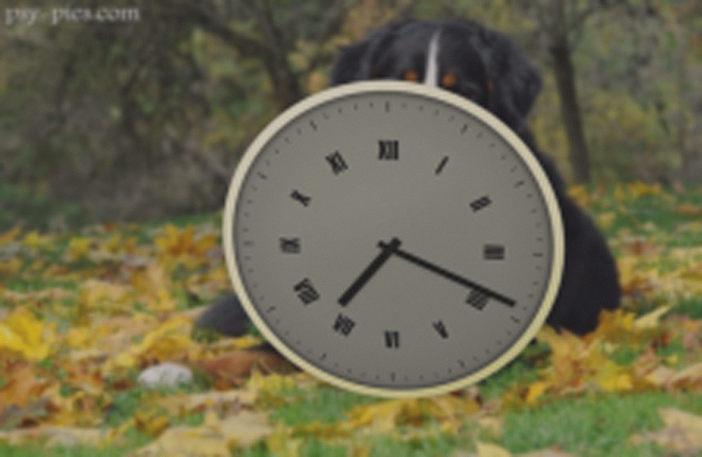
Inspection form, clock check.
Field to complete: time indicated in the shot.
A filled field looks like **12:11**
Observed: **7:19**
